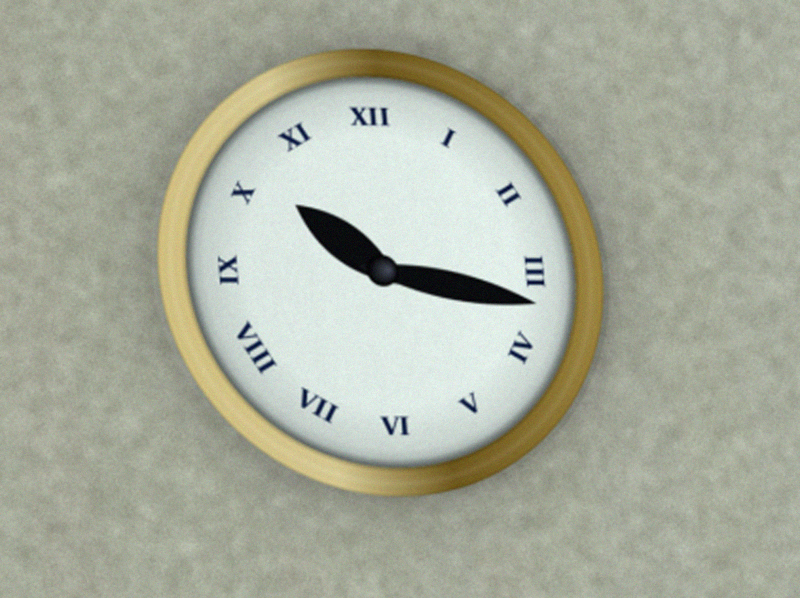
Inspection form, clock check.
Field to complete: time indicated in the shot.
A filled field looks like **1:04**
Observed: **10:17**
